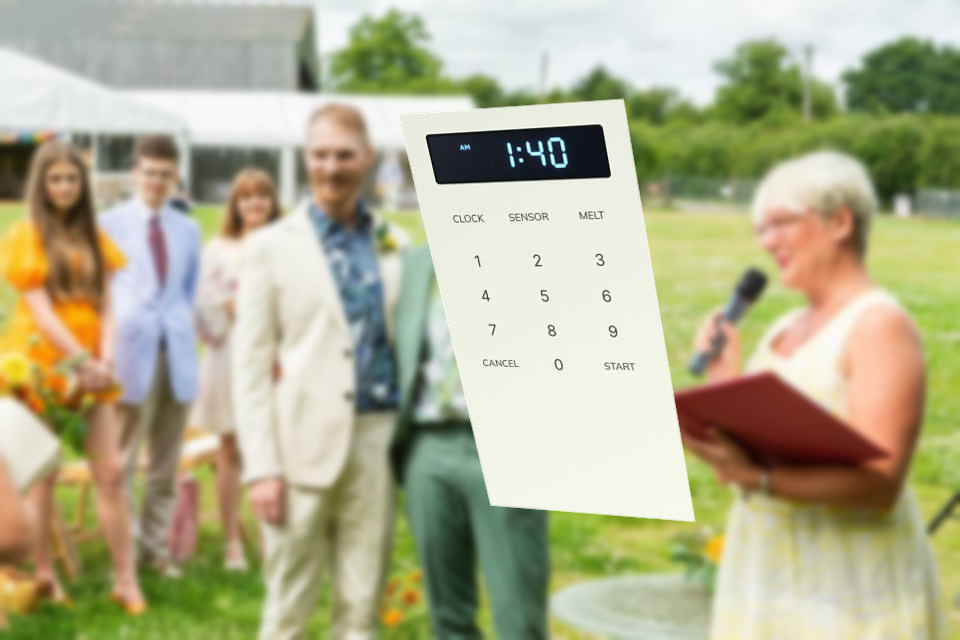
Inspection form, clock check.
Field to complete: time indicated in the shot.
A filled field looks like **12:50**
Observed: **1:40**
